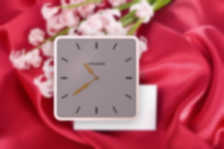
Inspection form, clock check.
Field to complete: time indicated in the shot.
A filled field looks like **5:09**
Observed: **10:39**
